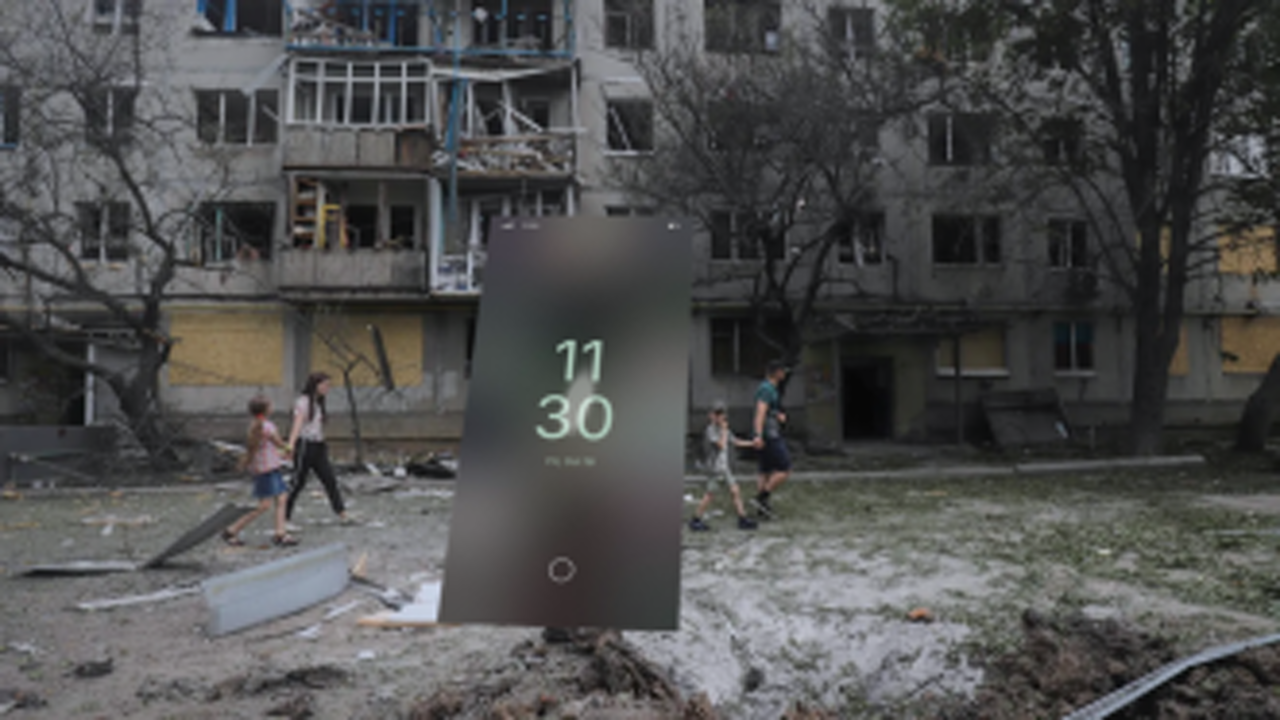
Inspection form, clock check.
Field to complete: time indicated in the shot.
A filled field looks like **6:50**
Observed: **11:30**
